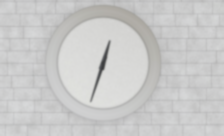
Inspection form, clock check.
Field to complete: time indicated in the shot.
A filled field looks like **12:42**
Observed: **12:33**
